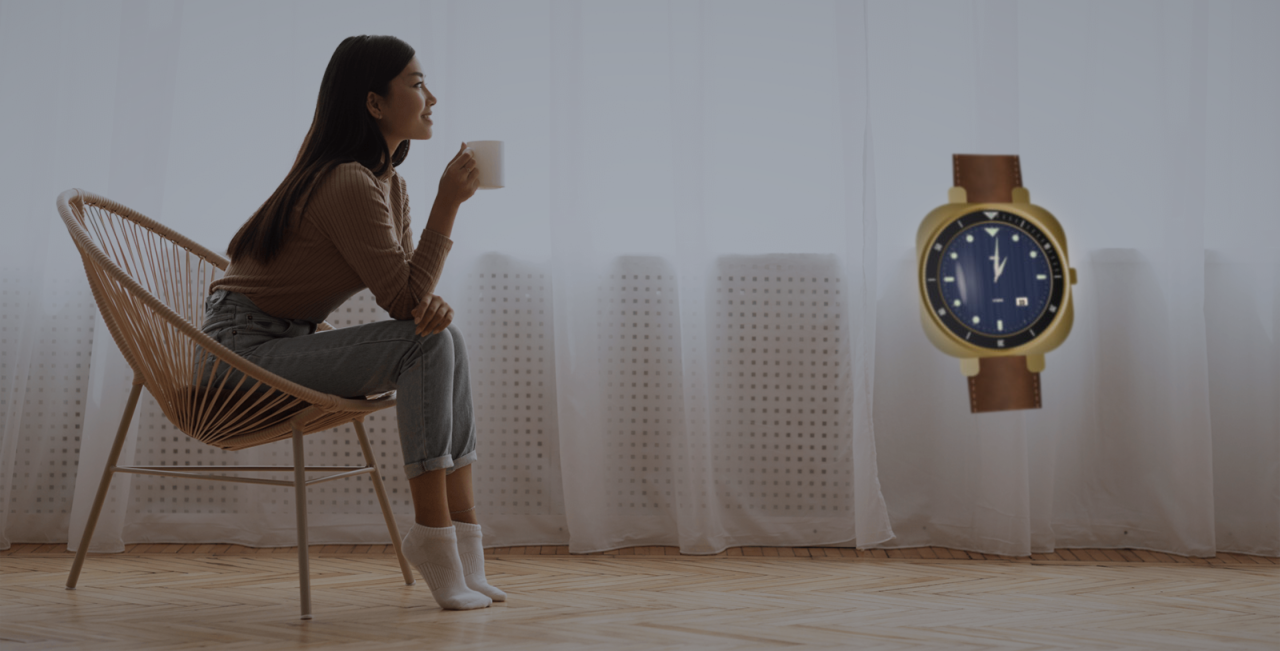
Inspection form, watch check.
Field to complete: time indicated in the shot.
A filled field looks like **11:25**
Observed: **1:01**
